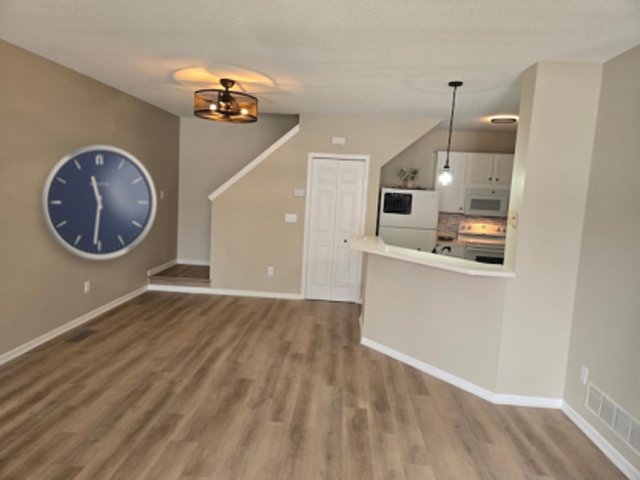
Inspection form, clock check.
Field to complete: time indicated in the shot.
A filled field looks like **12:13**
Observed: **11:31**
